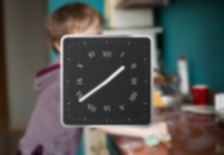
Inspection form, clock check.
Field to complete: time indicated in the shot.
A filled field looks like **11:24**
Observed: **1:39**
